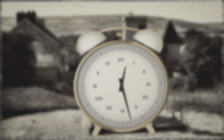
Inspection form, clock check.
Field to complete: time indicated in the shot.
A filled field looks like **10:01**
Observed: **12:28**
